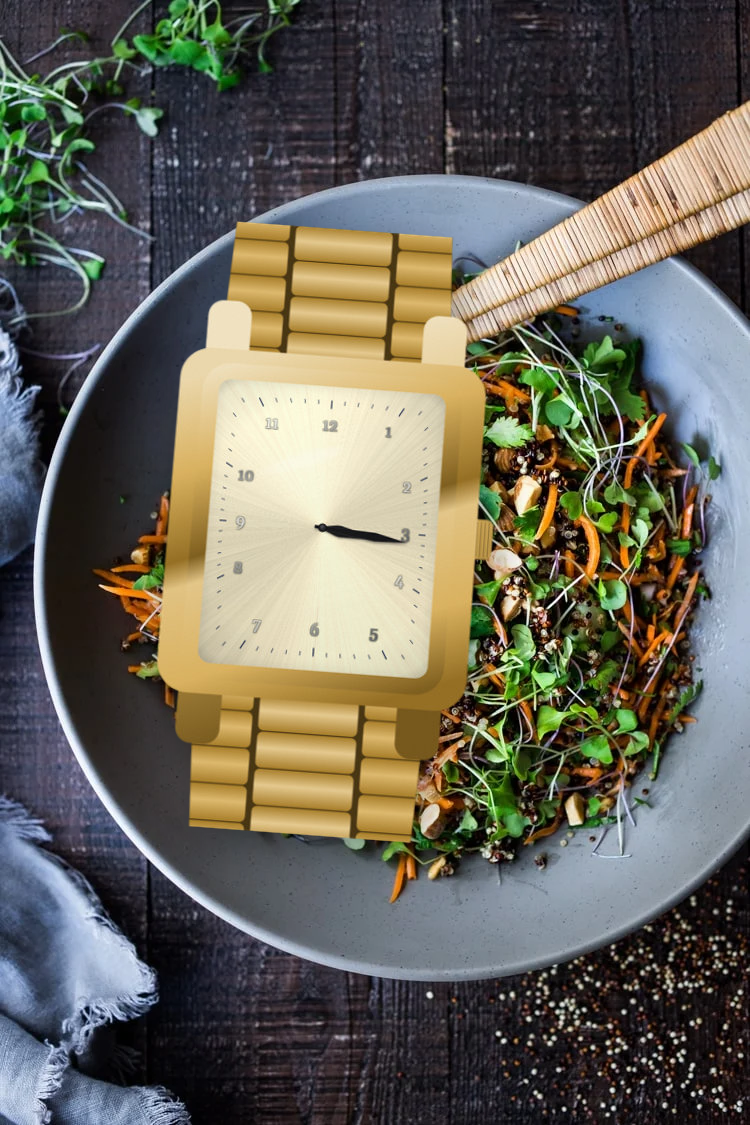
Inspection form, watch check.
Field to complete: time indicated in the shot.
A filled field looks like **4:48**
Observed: **3:16**
